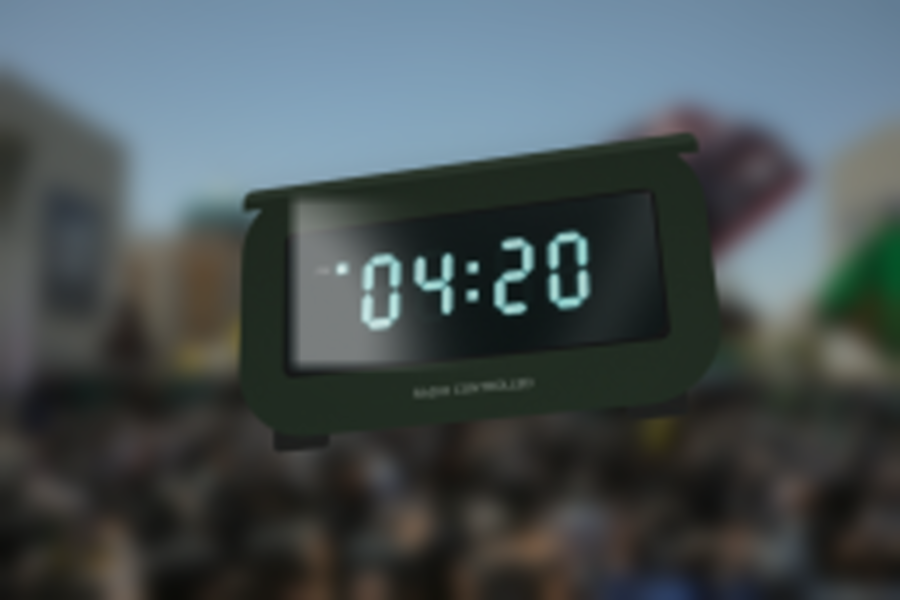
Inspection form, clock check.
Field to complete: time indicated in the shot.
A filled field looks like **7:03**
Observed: **4:20**
